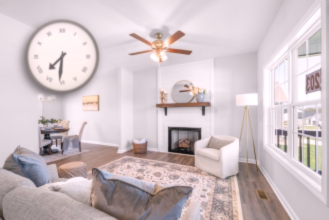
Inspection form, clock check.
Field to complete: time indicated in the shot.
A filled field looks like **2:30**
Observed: **7:31**
